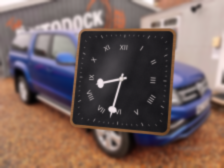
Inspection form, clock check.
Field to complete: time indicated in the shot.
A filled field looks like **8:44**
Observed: **8:32**
